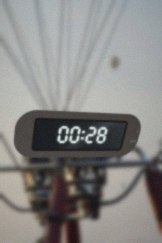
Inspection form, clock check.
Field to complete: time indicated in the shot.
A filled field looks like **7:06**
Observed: **0:28**
